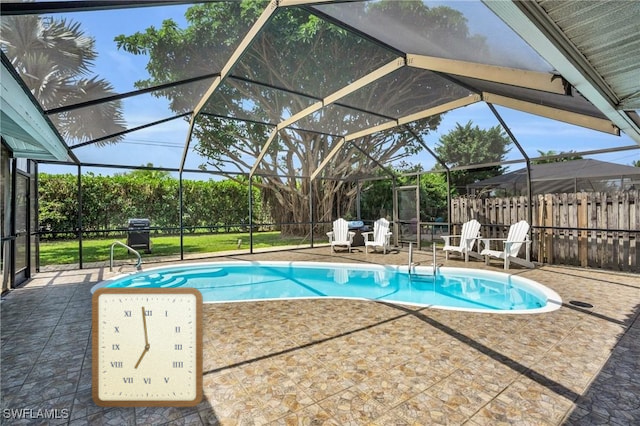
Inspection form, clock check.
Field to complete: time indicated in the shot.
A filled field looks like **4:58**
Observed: **6:59**
